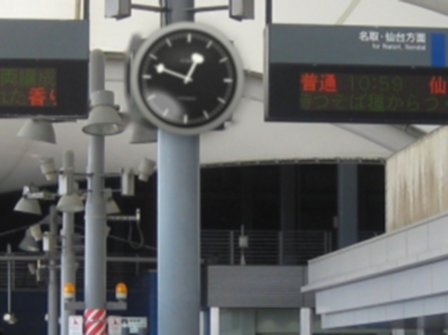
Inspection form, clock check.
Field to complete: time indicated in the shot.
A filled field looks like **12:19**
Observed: **12:48**
